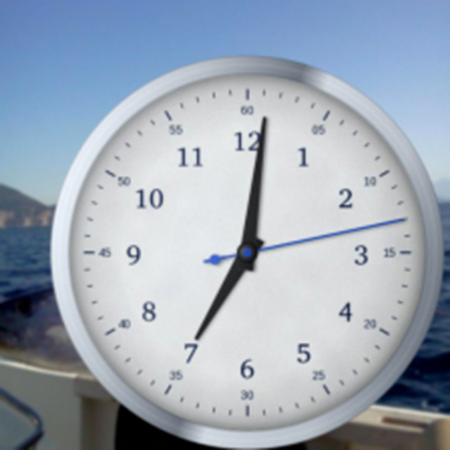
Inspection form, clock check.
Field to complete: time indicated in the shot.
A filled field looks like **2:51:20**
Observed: **7:01:13**
